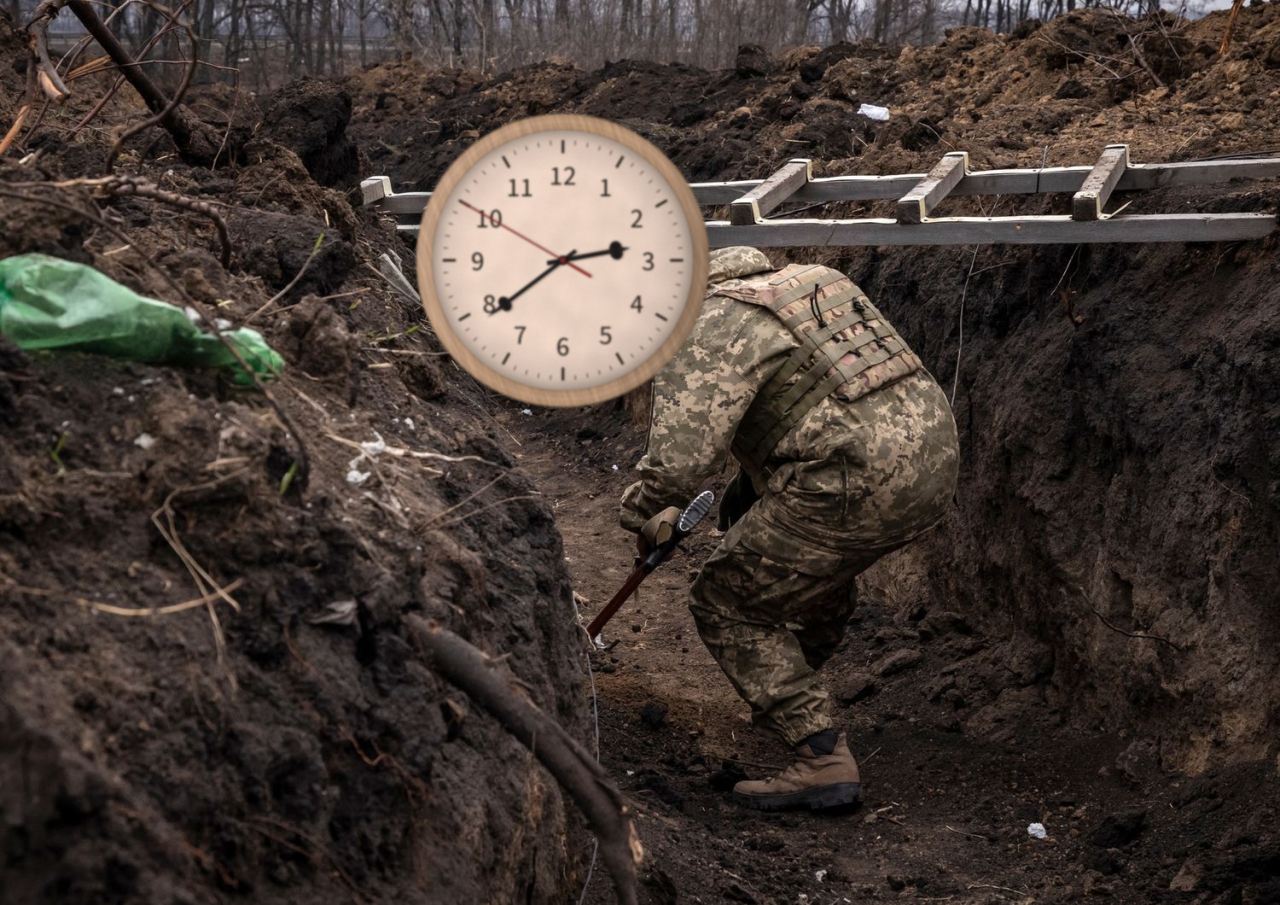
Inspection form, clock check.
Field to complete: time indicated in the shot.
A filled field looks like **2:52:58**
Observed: **2:38:50**
